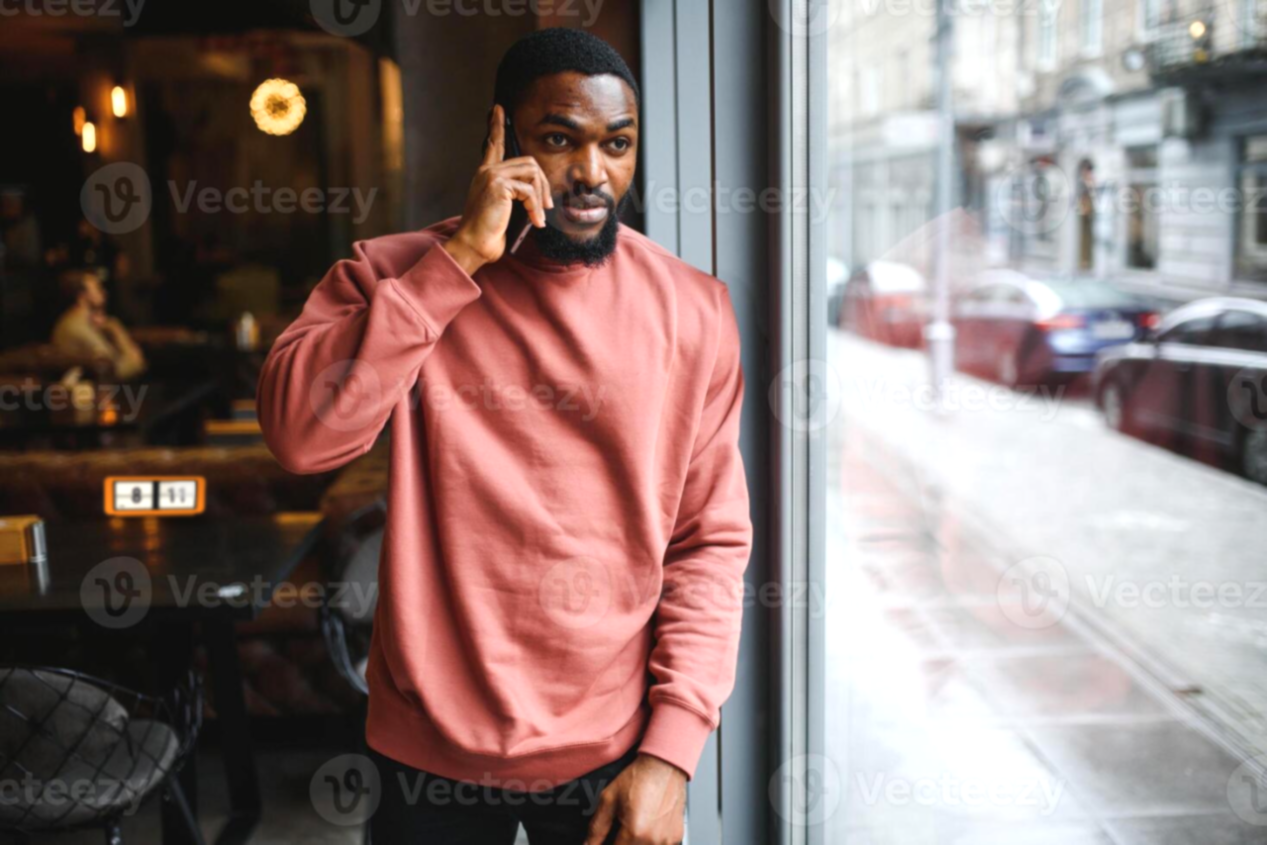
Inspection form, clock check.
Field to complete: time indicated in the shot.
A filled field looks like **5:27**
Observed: **8:11**
